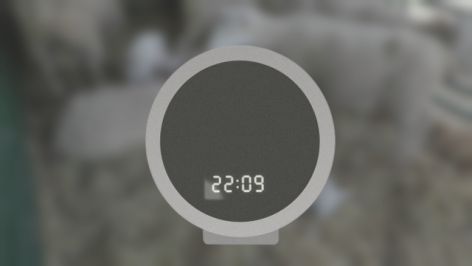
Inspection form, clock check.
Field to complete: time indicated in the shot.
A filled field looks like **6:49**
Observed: **22:09**
